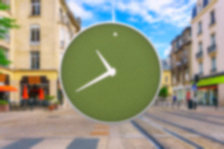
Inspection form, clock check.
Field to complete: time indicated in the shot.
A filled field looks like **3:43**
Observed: **10:39**
